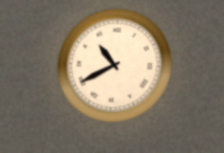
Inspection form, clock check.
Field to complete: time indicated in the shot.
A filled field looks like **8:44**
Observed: **10:40**
